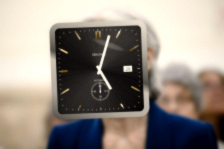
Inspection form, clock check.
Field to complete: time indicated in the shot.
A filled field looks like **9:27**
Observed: **5:03**
